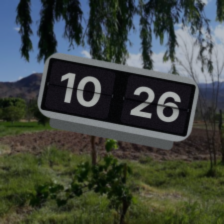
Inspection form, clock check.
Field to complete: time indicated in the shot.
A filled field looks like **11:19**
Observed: **10:26**
